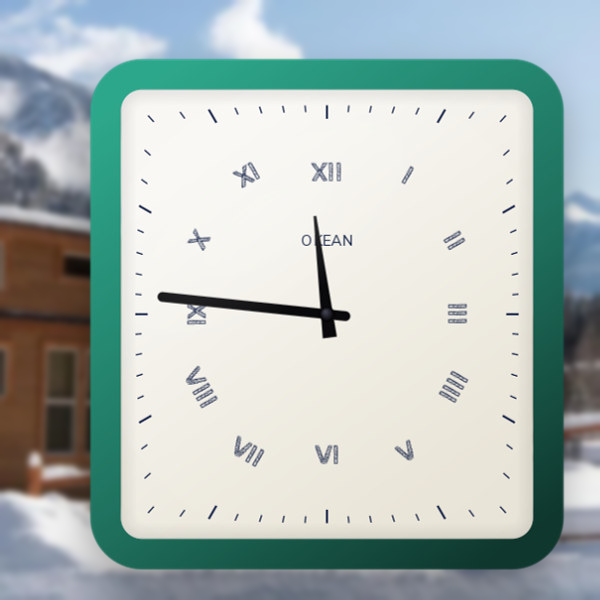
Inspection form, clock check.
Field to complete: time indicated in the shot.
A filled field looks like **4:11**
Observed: **11:46**
